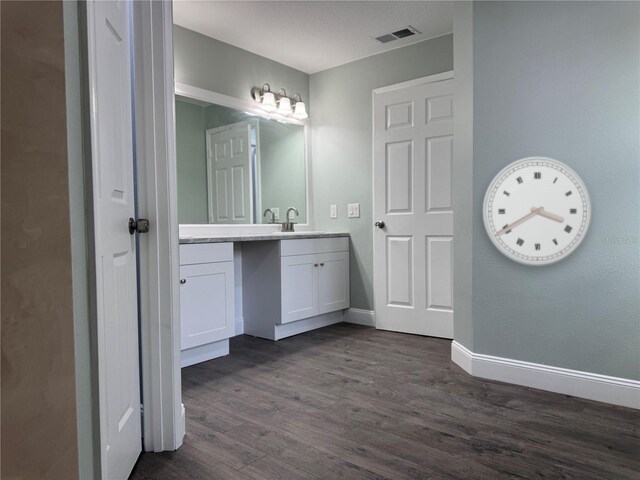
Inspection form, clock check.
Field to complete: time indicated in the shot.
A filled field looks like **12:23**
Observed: **3:40**
